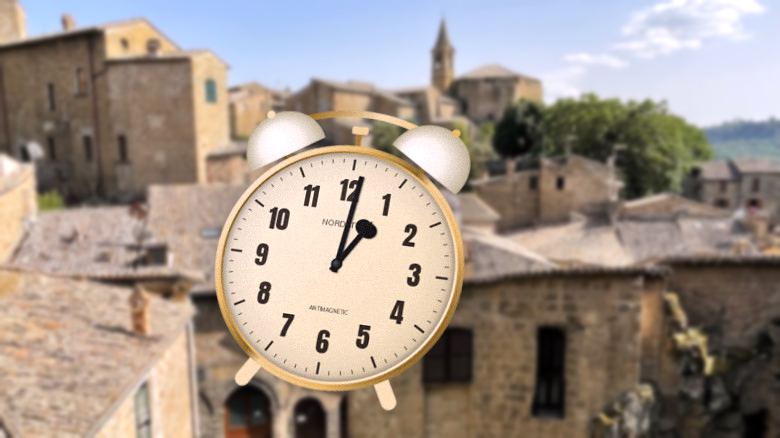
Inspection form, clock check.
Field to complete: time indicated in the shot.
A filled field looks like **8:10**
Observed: **1:01**
